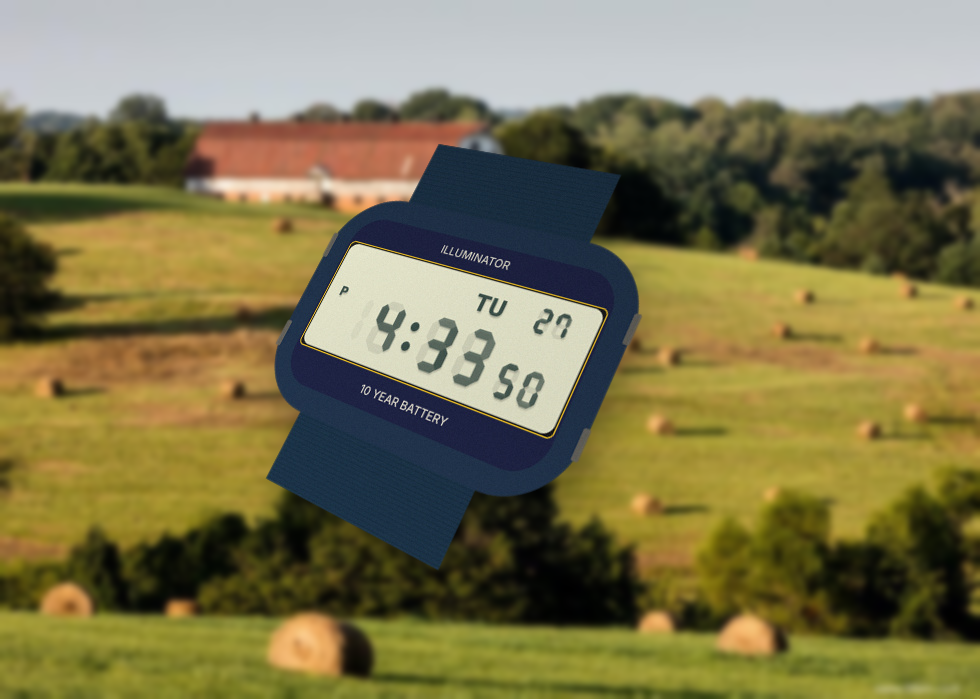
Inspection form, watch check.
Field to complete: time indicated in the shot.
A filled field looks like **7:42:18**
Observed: **4:33:50**
